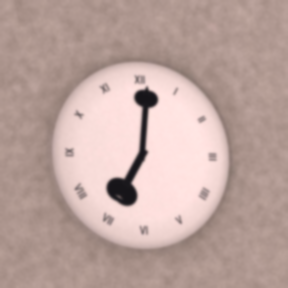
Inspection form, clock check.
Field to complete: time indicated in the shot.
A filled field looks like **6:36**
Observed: **7:01**
